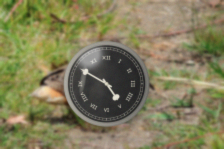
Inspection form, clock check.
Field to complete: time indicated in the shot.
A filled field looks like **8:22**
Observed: **4:50**
